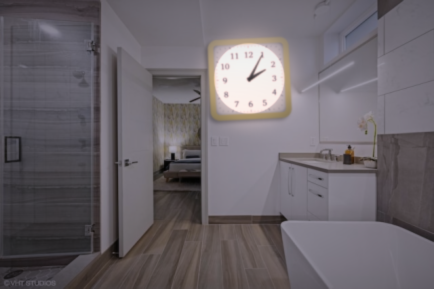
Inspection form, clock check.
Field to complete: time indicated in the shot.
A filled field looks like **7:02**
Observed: **2:05**
